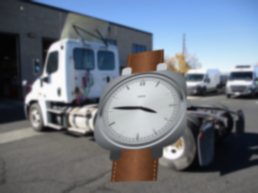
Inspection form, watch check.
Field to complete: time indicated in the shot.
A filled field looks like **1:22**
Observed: **3:46**
